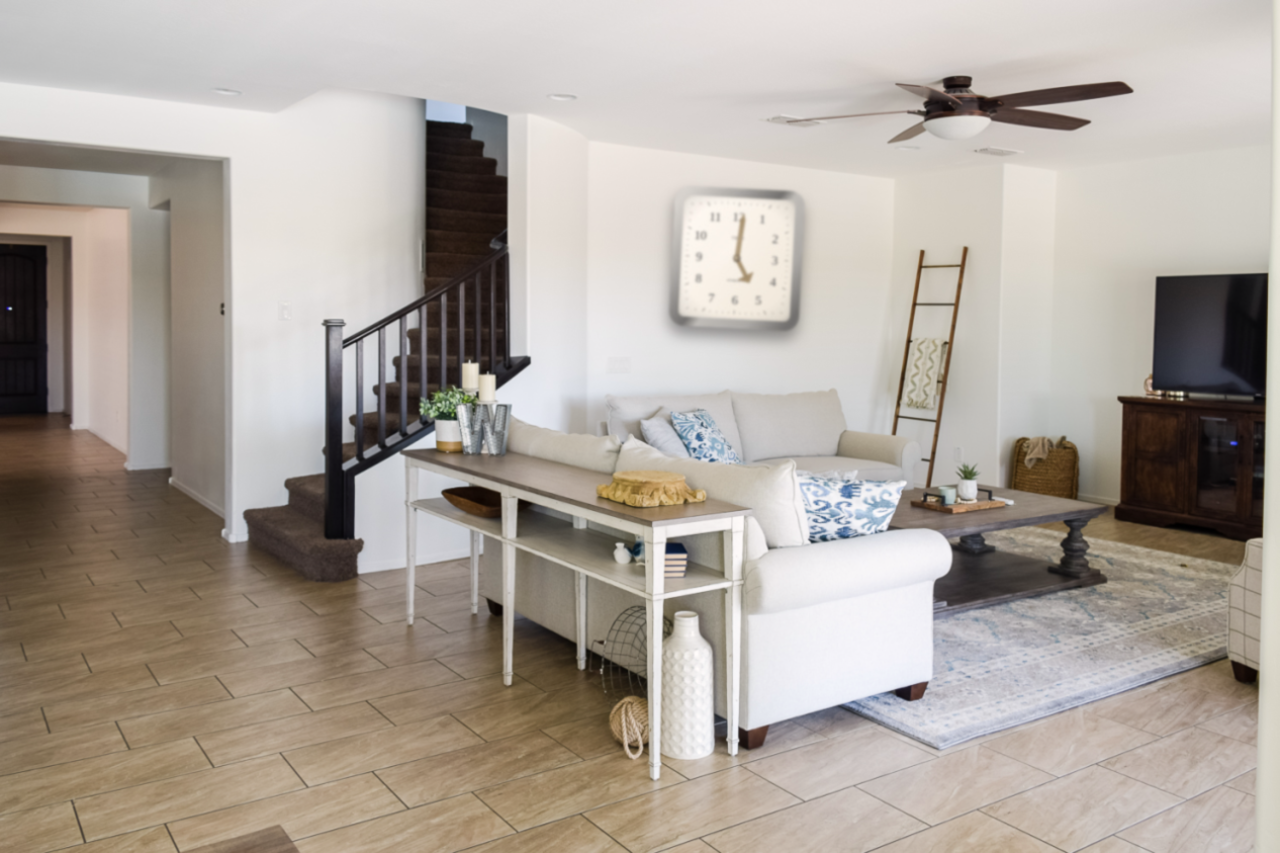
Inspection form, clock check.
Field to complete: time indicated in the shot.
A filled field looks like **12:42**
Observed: **5:01**
